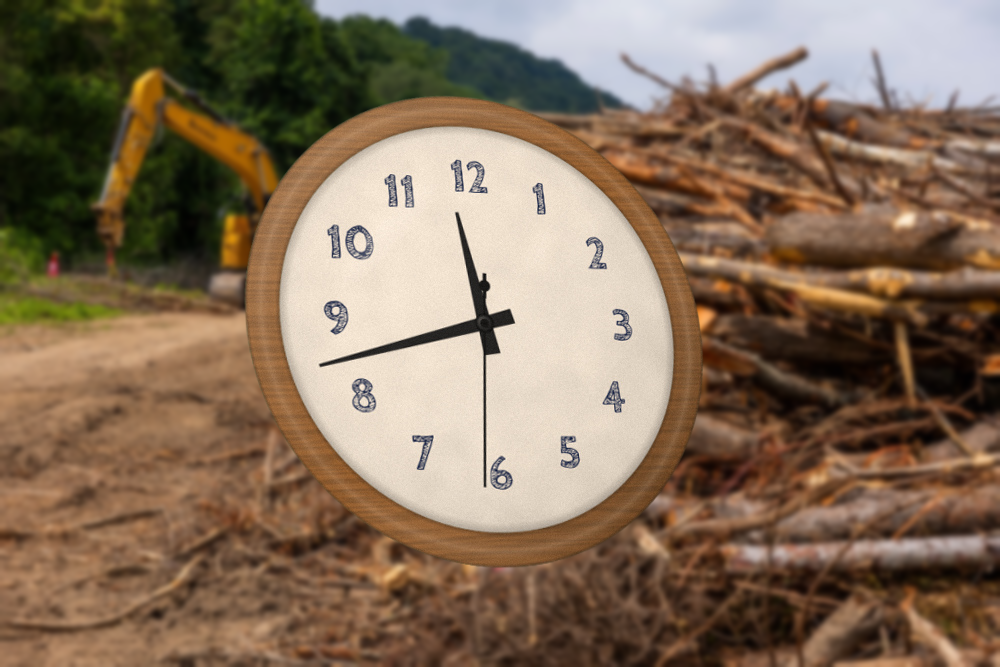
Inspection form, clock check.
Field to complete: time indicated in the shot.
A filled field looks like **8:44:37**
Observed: **11:42:31**
